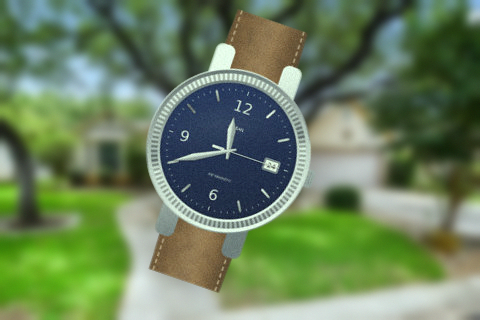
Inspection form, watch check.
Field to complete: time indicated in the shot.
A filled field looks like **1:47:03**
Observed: **11:40:15**
